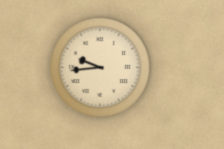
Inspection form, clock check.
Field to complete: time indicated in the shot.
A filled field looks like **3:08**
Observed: **9:44**
